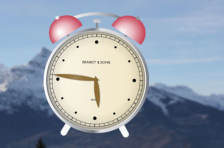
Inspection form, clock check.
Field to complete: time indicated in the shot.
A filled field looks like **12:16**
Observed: **5:46**
